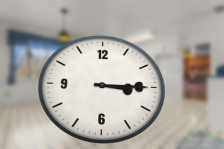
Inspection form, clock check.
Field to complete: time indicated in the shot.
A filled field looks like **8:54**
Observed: **3:15**
